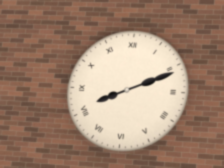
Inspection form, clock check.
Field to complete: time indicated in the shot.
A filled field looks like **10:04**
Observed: **8:11**
